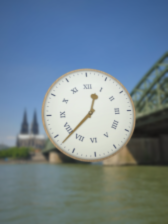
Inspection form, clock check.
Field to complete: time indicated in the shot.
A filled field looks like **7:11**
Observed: **12:38**
